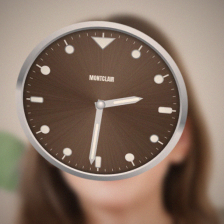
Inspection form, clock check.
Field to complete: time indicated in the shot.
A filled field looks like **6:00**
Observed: **2:31**
